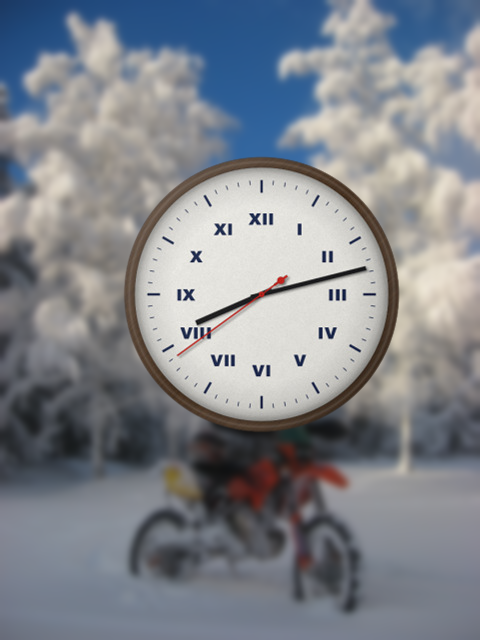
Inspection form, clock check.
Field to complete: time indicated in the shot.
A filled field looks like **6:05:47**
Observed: **8:12:39**
